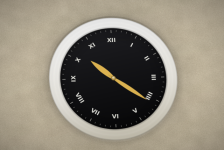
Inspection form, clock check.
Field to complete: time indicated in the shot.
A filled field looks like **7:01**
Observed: **10:21**
